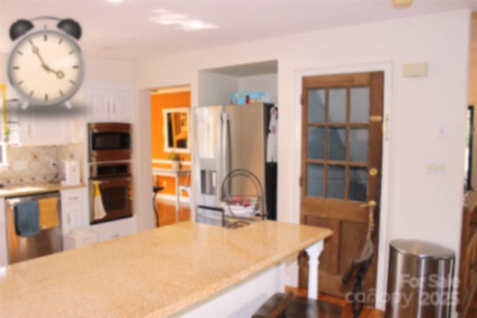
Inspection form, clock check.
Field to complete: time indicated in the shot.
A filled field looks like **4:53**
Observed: **3:55**
